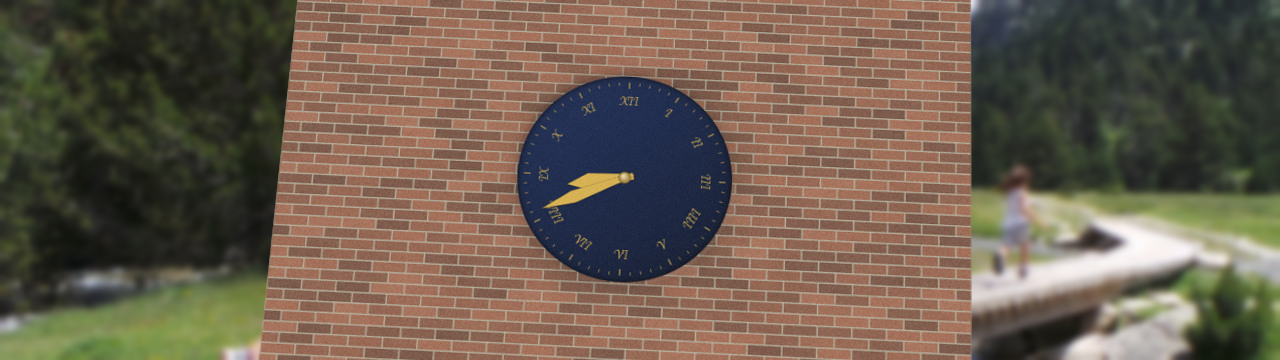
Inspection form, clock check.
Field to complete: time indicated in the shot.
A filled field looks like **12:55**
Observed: **8:41**
